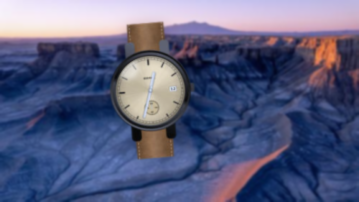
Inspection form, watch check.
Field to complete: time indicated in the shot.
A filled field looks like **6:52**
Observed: **12:33**
